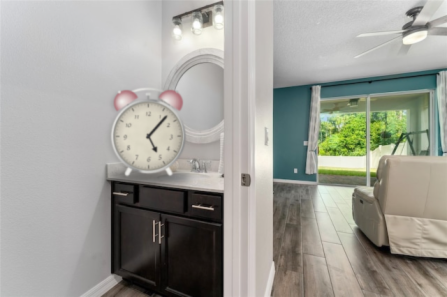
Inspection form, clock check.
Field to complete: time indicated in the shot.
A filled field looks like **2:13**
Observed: **5:07**
